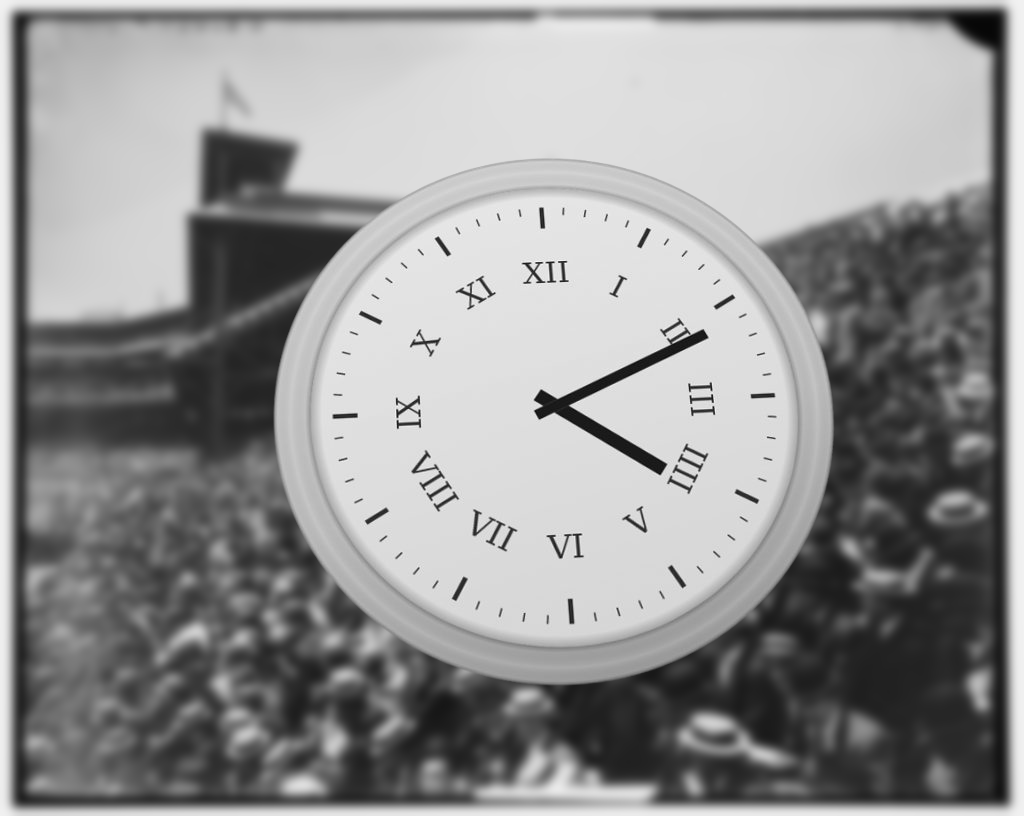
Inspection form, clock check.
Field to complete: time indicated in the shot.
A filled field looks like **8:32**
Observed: **4:11**
